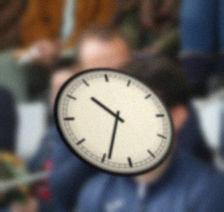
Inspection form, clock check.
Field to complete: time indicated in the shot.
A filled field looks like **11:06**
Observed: **10:34**
